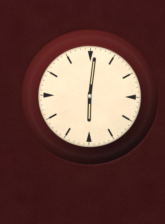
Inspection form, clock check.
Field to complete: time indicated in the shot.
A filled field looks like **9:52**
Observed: **6:01**
